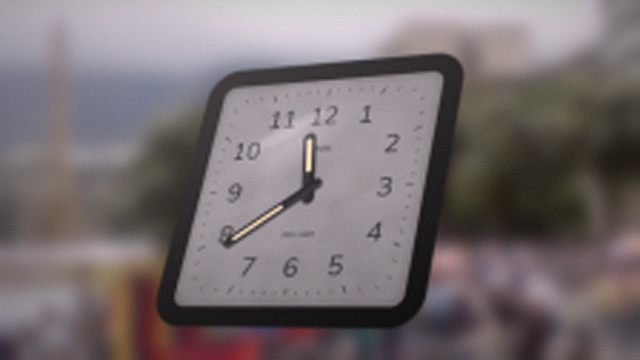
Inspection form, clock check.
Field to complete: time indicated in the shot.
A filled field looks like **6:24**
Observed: **11:39**
